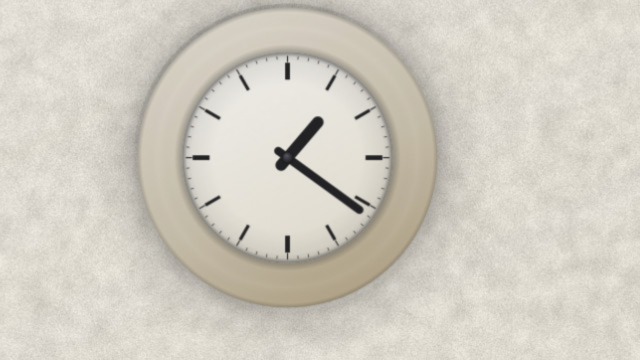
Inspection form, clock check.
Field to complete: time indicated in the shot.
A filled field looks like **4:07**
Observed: **1:21**
